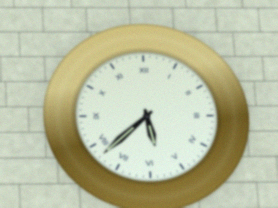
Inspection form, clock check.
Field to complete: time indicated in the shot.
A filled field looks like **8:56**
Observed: **5:38**
